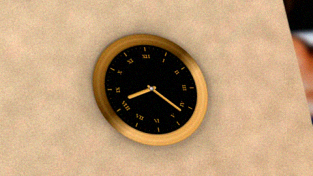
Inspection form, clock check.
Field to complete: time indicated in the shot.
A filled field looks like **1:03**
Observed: **8:22**
